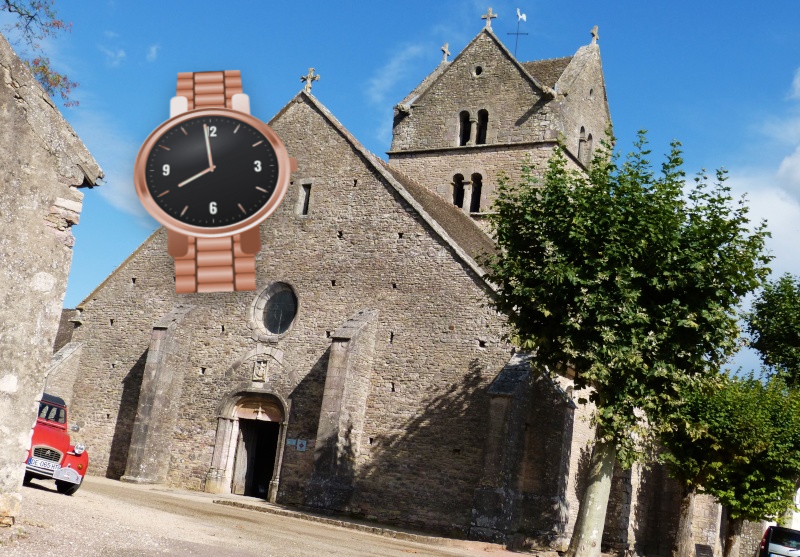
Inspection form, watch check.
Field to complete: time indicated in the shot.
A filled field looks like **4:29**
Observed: **7:59**
